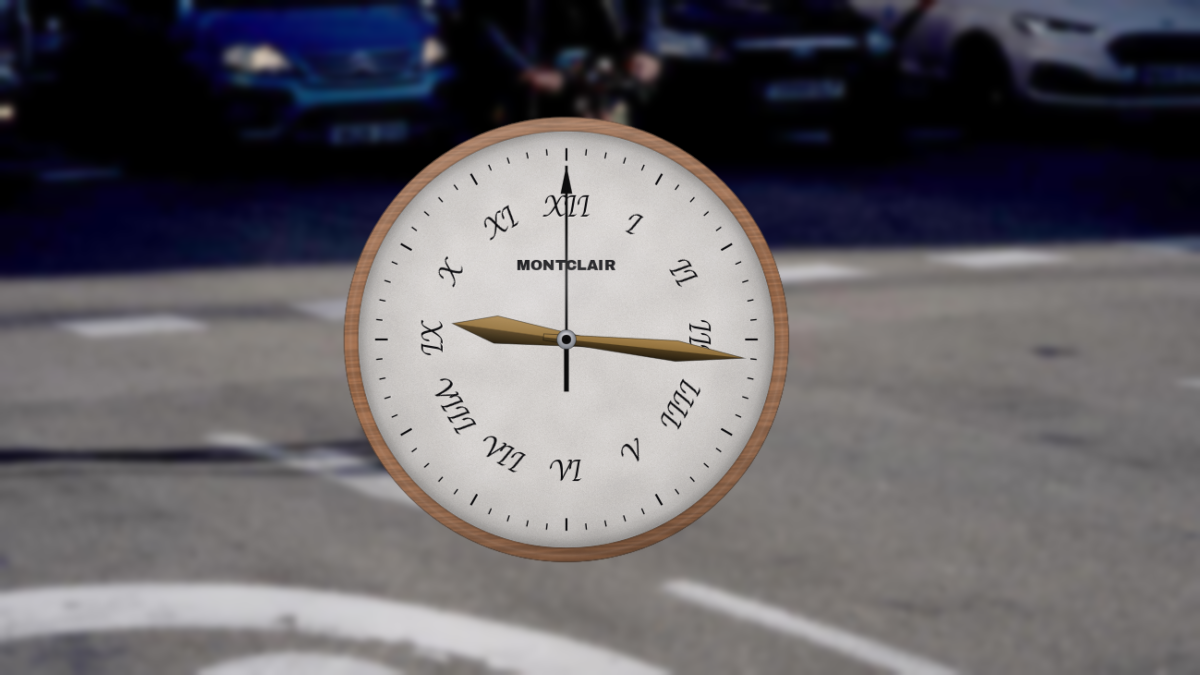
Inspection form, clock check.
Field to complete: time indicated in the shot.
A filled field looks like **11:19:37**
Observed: **9:16:00**
